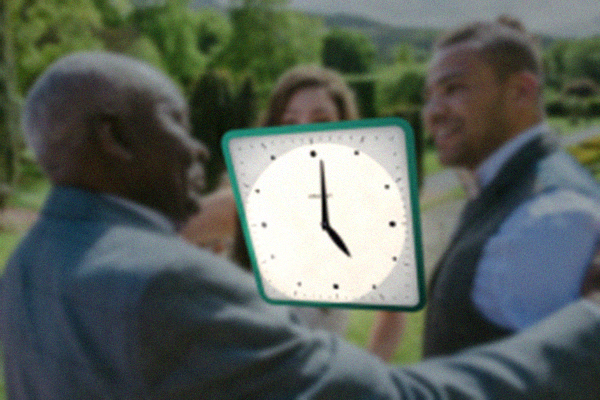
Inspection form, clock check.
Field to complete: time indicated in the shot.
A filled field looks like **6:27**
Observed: **5:01**
